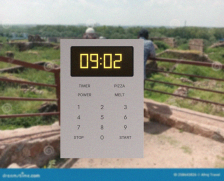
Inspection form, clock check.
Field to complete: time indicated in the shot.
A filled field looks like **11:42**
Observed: **9:02**
